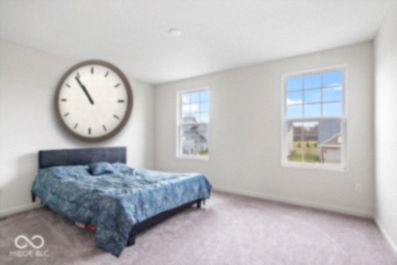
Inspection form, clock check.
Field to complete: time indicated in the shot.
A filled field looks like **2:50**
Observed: **10:54**
